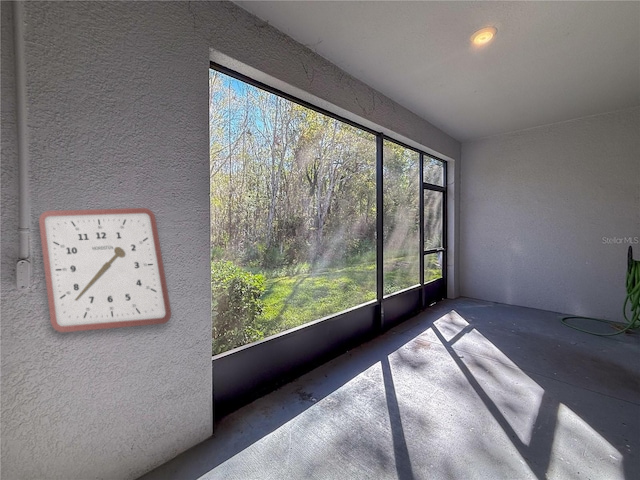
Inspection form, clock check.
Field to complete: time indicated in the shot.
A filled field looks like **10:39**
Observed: **1:38**
